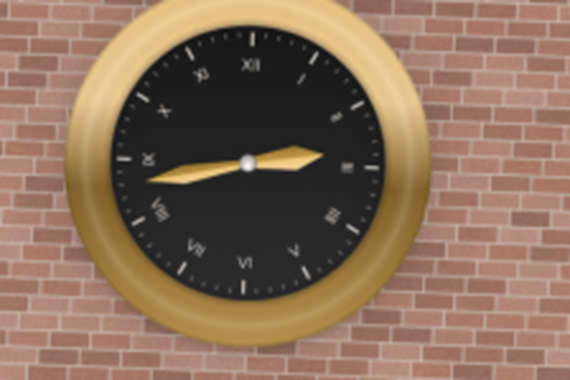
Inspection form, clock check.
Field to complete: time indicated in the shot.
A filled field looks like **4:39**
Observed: **2:43**
